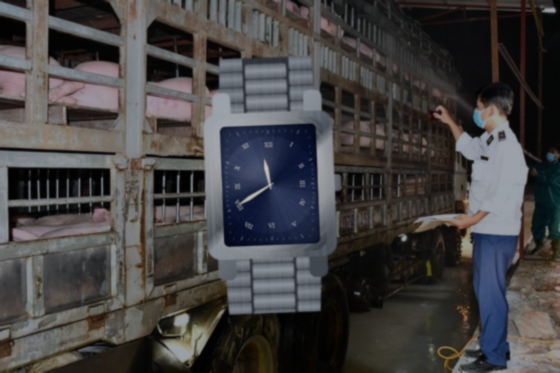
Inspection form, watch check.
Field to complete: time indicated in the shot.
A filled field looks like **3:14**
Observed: **11:40**
